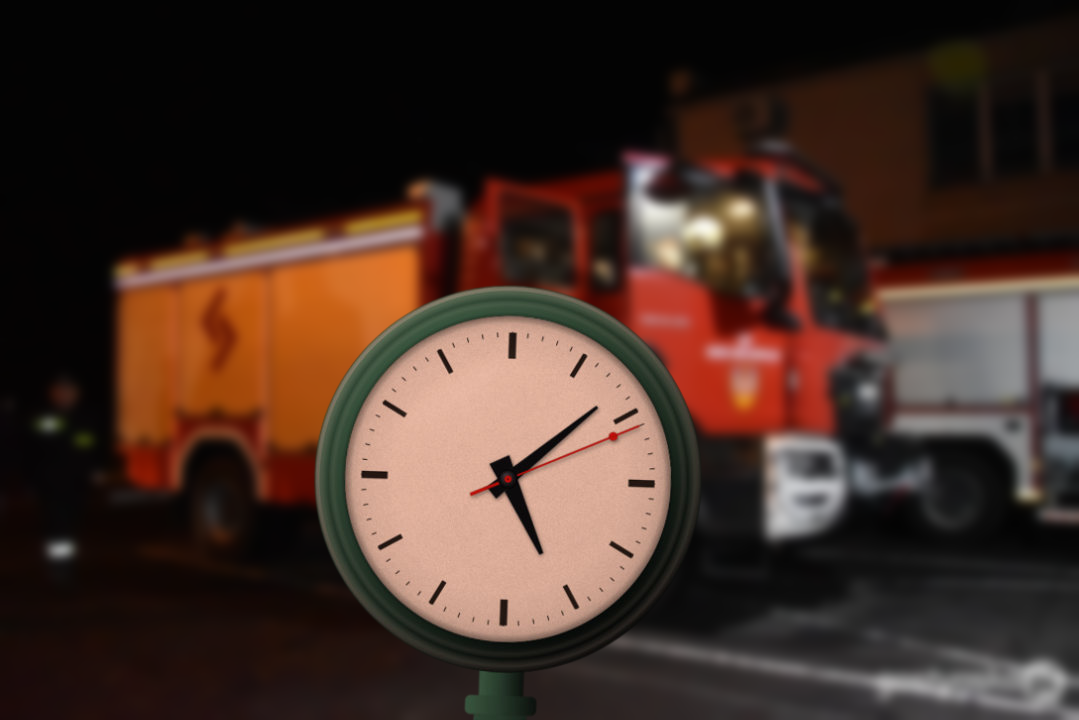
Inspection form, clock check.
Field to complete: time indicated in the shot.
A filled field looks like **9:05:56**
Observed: **5:08:11**
